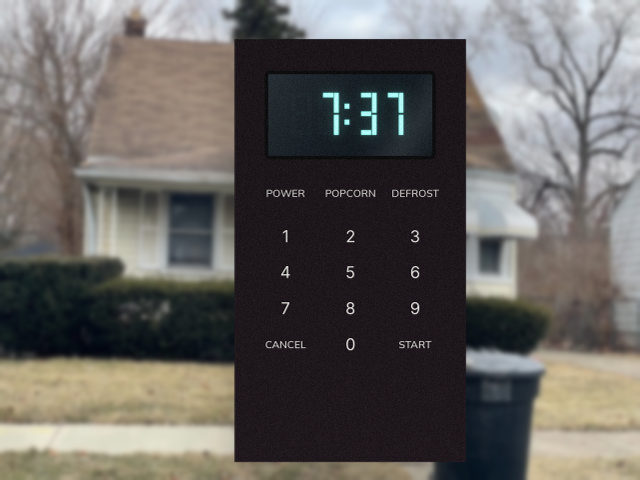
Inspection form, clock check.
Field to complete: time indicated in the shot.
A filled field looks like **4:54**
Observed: **7:37**
